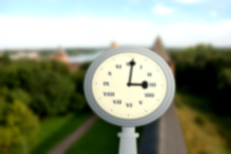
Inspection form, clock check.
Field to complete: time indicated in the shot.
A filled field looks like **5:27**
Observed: **3:01**
